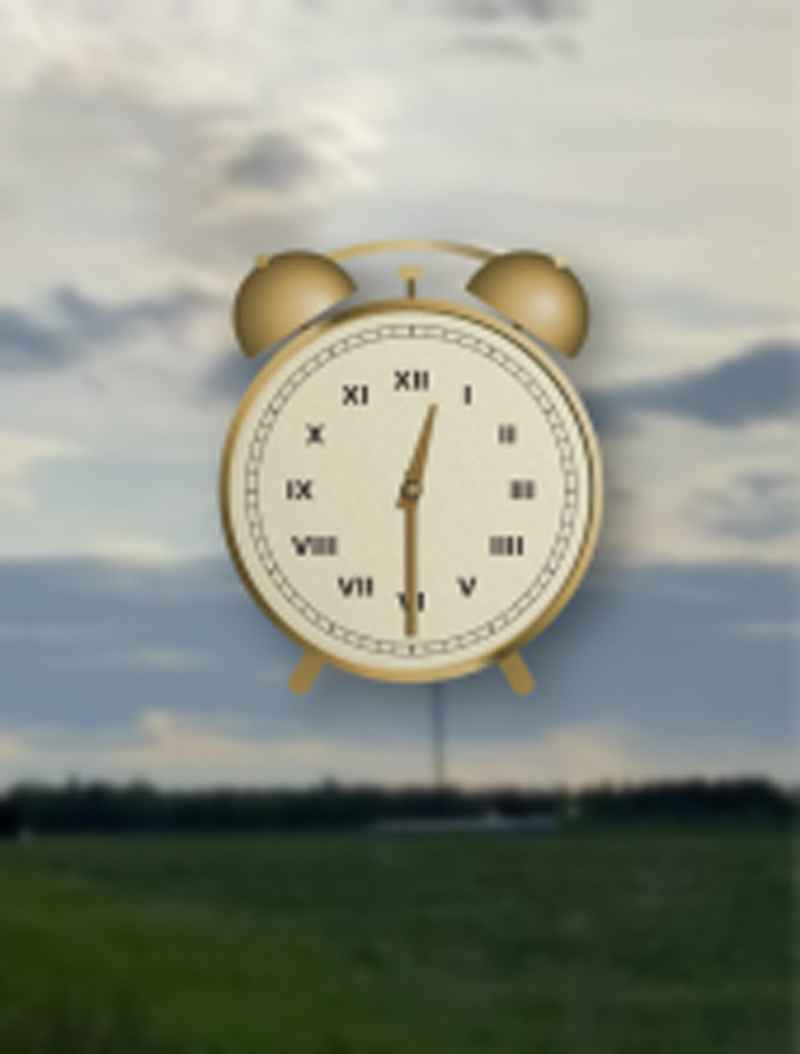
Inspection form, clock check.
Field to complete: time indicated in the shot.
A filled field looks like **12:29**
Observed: **12:30**
